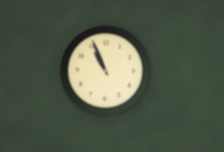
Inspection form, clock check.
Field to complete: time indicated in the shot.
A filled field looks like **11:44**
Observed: **10:56**
